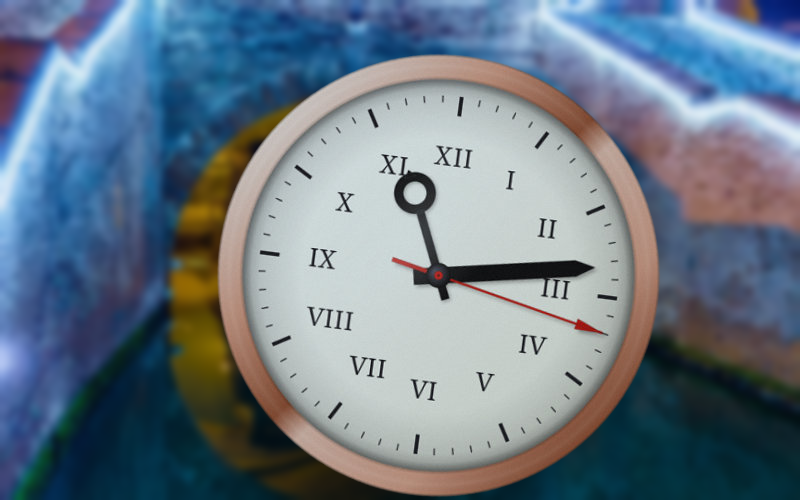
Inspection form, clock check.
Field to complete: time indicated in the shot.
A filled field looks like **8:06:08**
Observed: **11:13:17**
